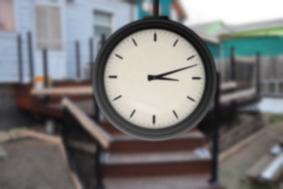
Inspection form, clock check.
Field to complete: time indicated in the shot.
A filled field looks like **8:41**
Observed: **3:12**
